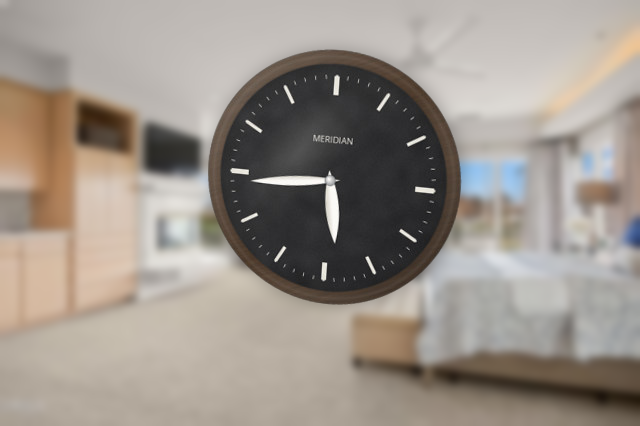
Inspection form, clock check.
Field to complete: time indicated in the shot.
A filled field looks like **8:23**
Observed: **5:44**
